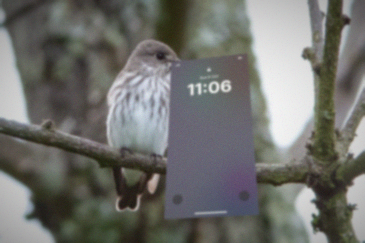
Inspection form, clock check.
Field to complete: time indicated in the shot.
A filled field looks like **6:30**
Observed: **11:06**
